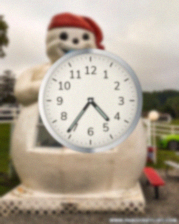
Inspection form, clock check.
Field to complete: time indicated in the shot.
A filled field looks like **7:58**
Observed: **4:36**
